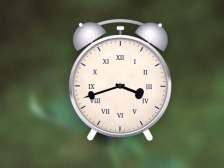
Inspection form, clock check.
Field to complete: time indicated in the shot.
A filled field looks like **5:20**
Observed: **3:42**
